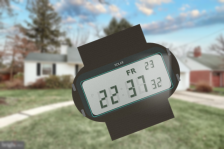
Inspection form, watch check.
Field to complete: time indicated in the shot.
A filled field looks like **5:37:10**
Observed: **22:37:32**
